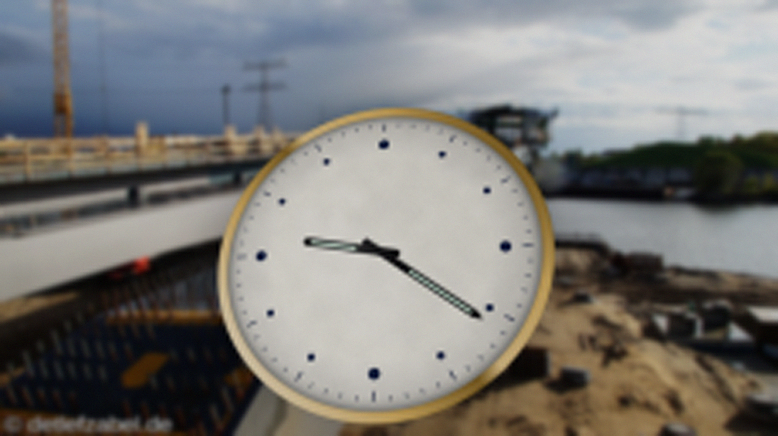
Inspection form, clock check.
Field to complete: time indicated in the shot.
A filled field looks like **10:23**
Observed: **9:21**
